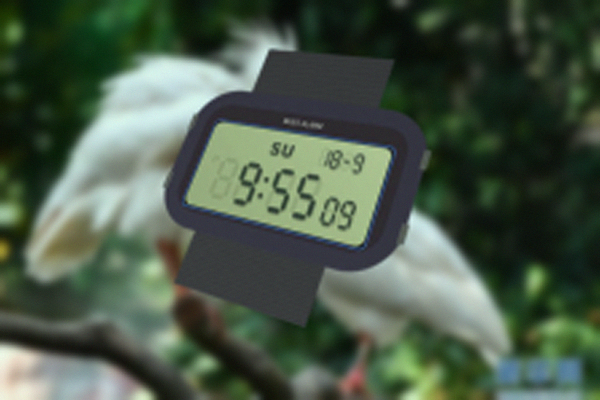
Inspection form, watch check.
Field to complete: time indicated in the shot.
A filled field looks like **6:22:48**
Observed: **9:55:09**
